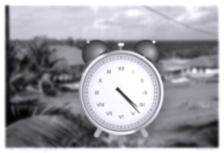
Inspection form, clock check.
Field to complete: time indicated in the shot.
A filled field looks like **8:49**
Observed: **4:23**
